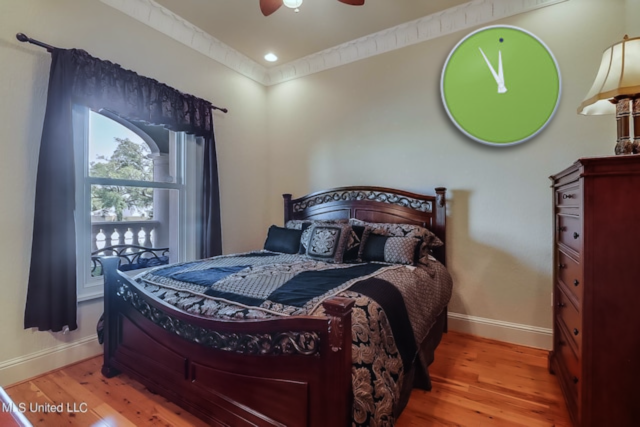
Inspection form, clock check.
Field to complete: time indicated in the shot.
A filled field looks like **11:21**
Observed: **11:55**
